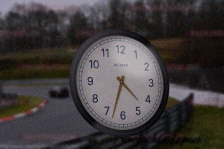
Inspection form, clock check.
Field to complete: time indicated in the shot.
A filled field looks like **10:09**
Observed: **4:33**
